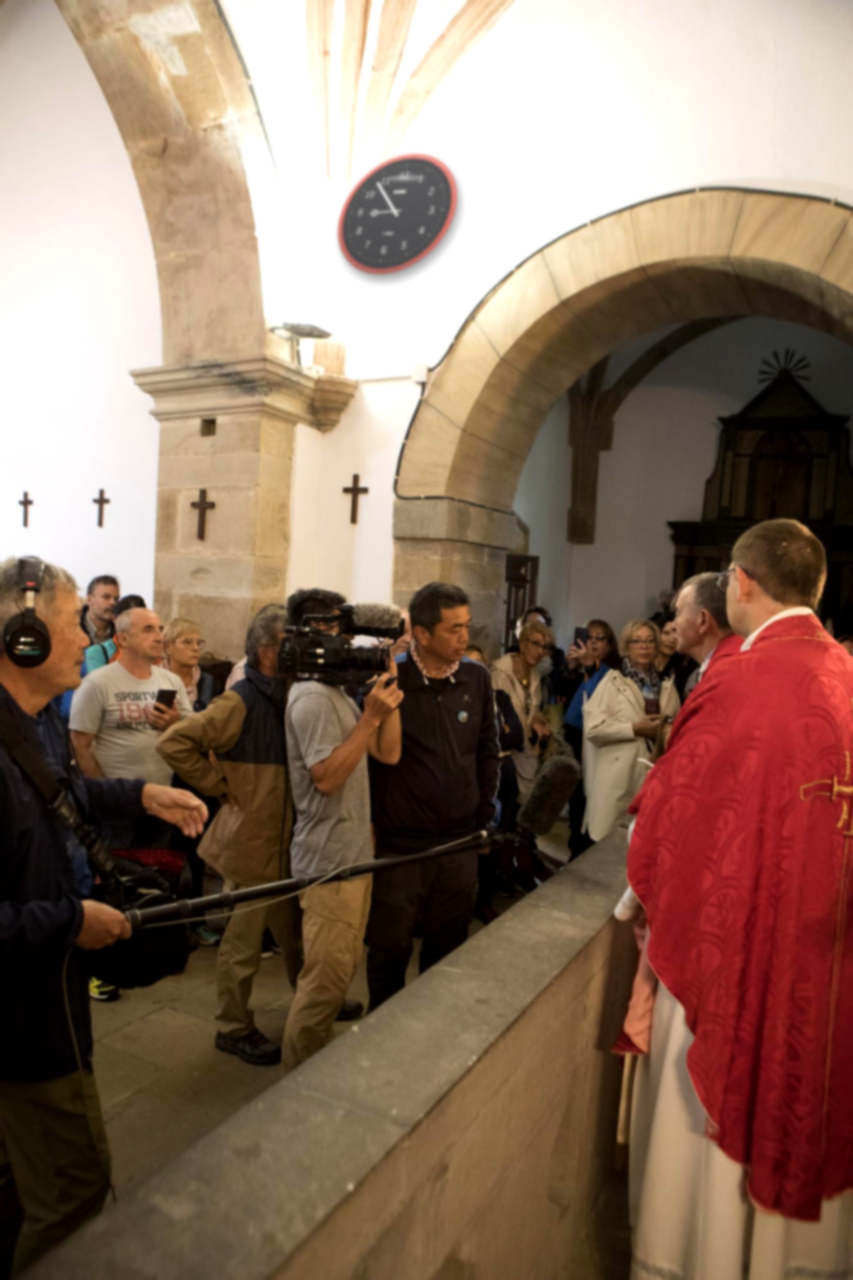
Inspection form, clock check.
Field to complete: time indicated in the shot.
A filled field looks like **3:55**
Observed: **8:53**
